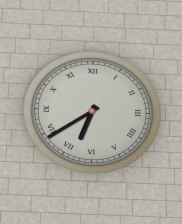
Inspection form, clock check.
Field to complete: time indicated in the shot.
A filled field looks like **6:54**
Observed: **6:39**
